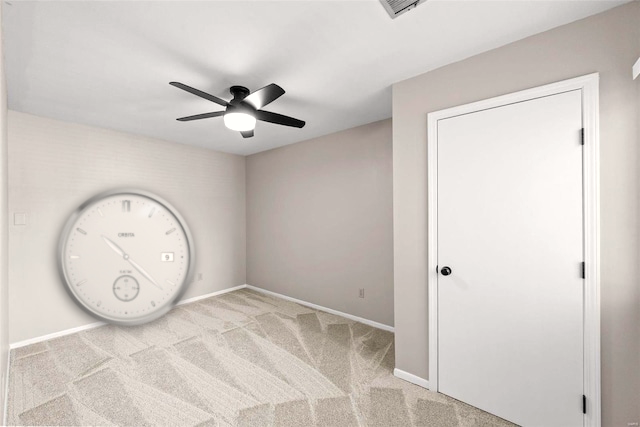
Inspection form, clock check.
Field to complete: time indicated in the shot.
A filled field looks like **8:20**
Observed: **10:22**
